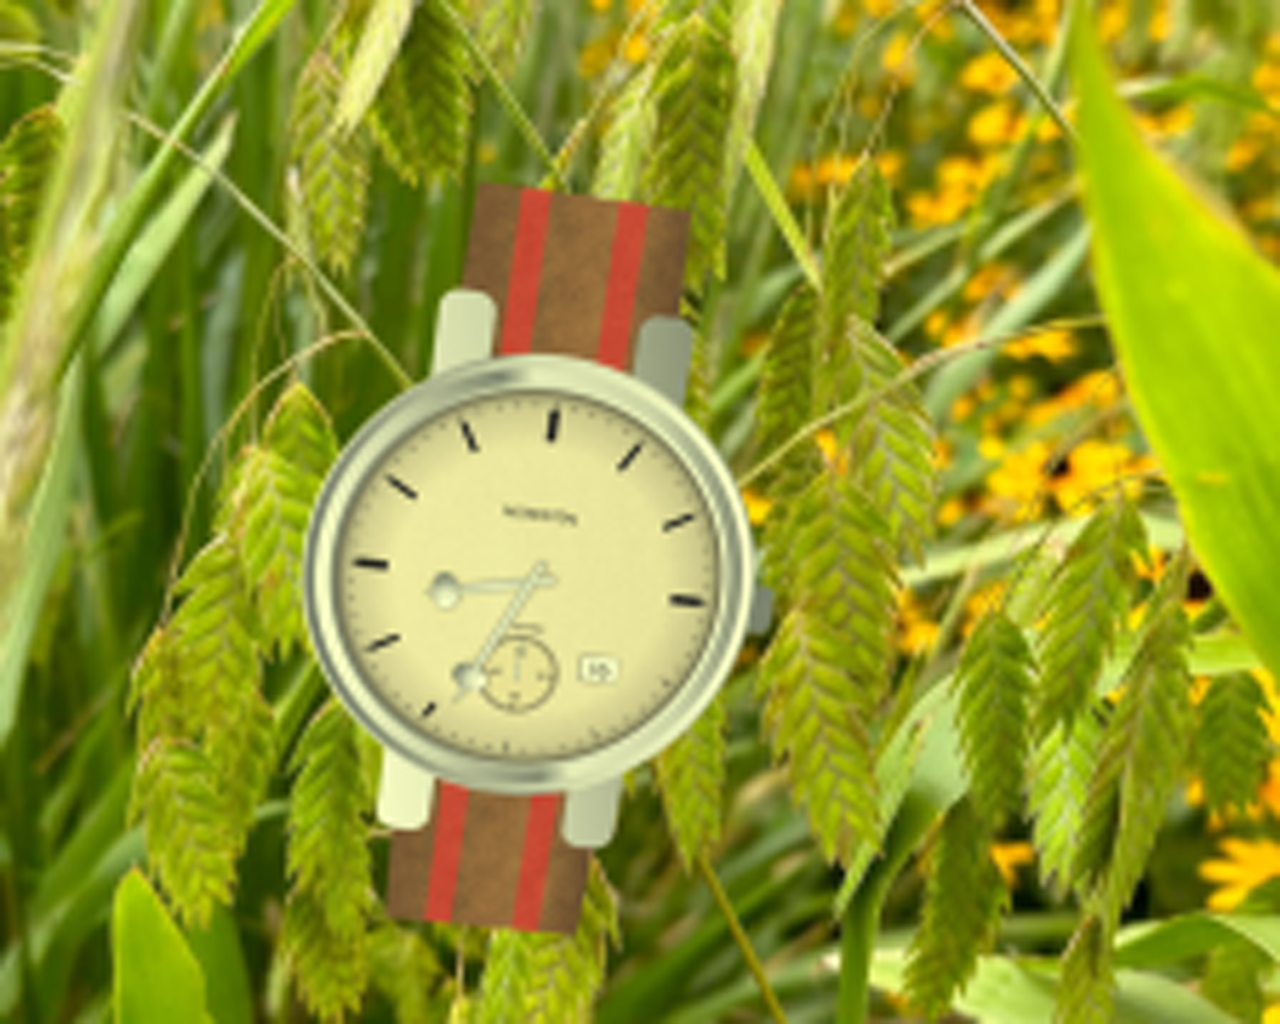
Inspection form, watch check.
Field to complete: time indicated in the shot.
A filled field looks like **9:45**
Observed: **8:34**
